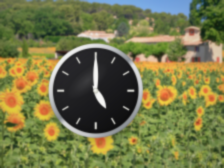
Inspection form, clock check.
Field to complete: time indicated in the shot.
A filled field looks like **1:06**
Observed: **5:00**
